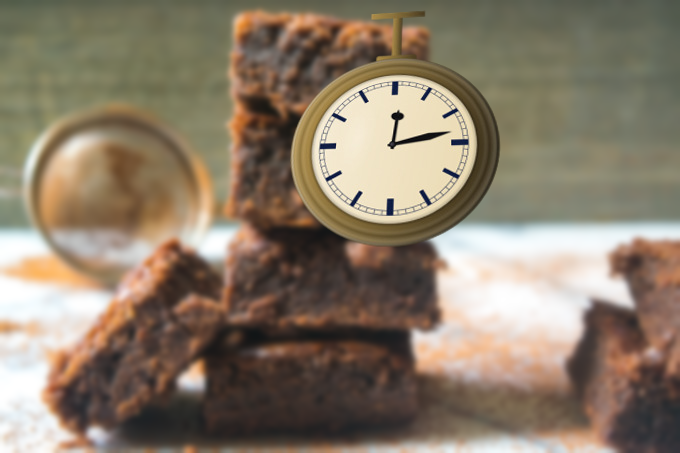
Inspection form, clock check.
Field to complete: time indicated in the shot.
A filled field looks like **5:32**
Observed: **12:13**
